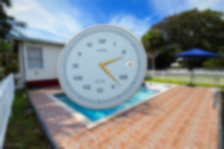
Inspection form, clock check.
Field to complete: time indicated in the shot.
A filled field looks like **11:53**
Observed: **2:23**
